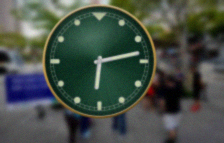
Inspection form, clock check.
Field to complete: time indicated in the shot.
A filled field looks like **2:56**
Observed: **6:13**
